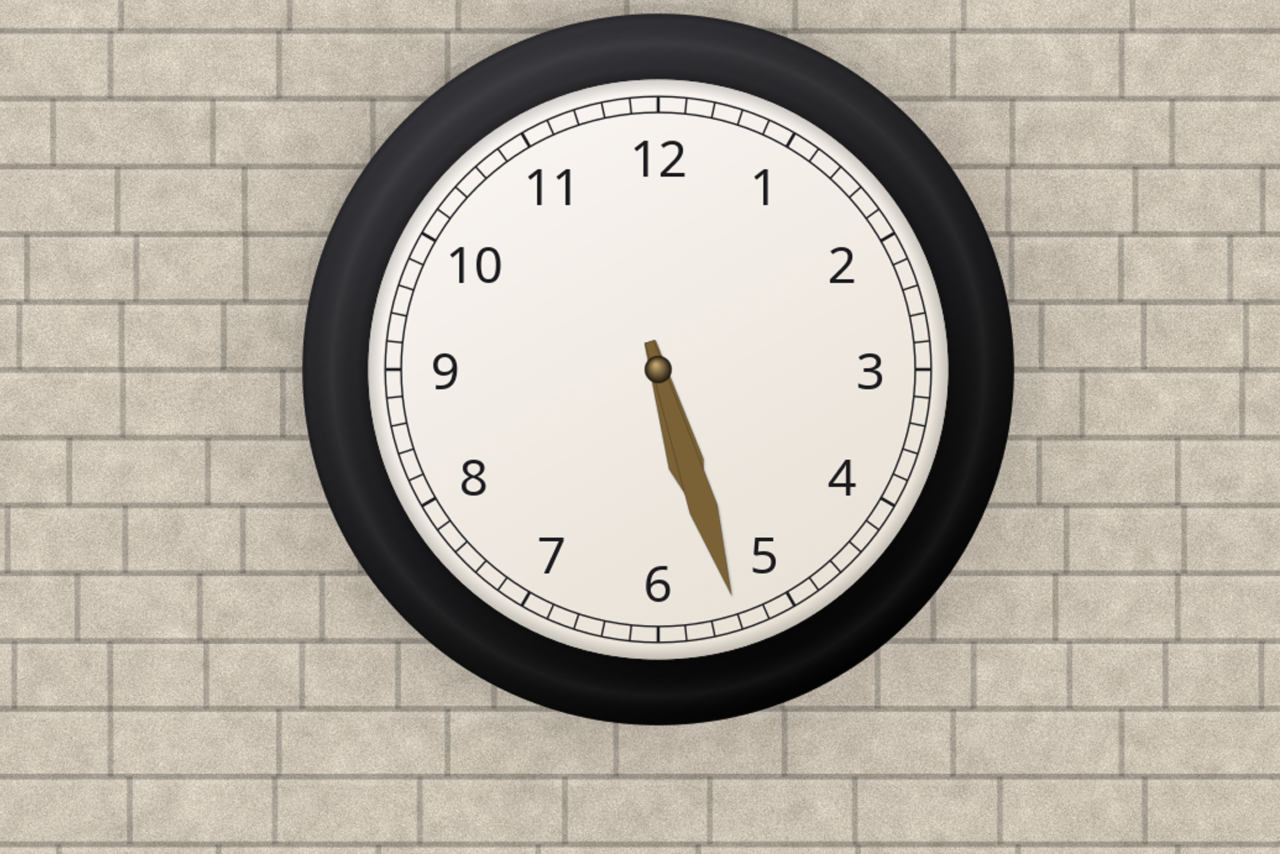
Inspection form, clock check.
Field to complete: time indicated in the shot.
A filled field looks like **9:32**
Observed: **5:27**
